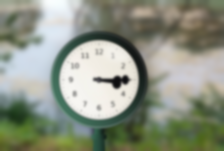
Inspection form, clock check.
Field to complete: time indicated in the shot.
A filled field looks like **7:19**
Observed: **3:15**
